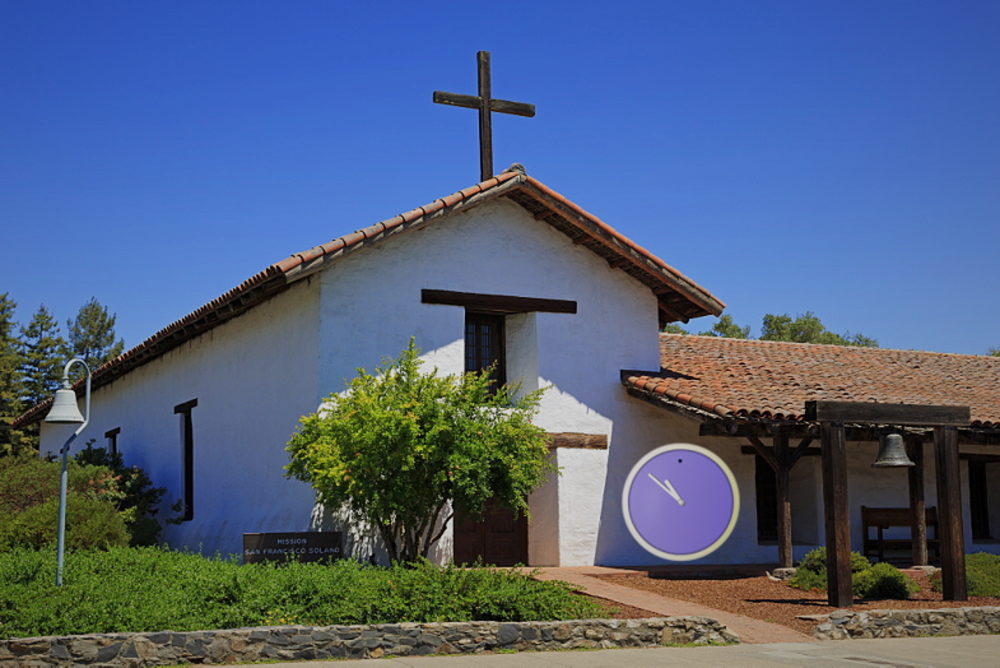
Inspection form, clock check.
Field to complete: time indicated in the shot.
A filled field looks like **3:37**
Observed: **10:52**
